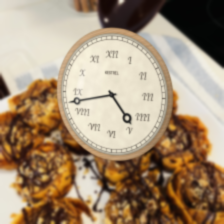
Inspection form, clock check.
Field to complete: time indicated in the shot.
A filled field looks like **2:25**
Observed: **4:43**
